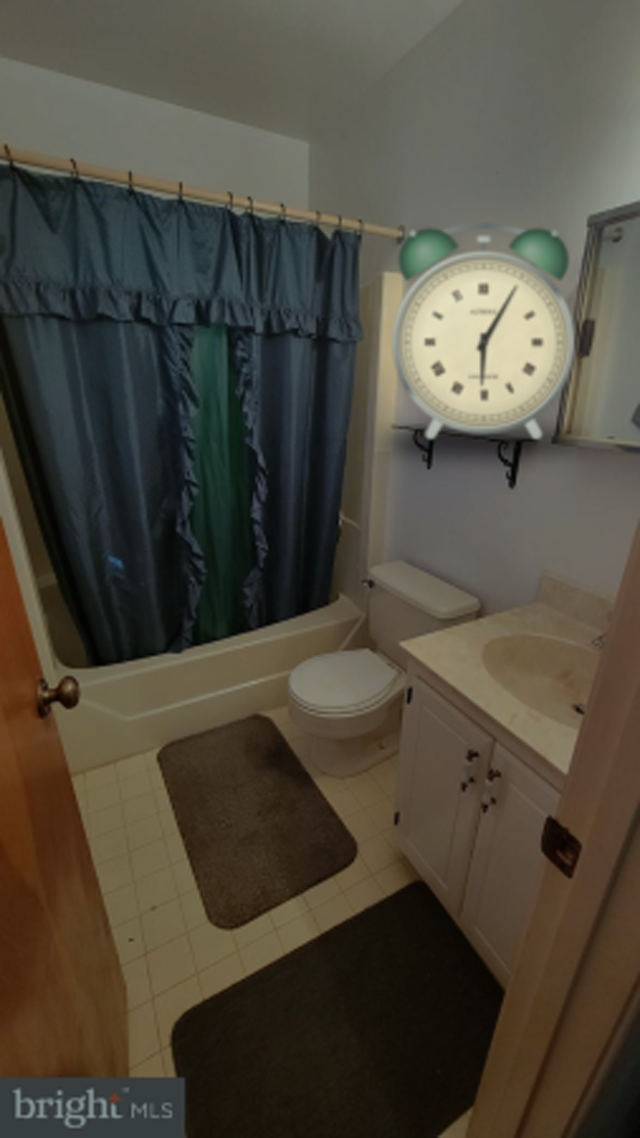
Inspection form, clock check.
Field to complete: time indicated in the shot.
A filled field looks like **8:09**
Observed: **6:05**
